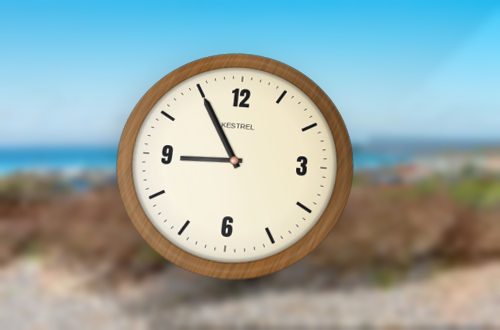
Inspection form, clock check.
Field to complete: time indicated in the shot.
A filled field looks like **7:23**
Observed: **8:55**
